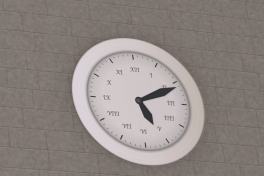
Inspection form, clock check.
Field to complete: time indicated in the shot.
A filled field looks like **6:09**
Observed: **5:11**
